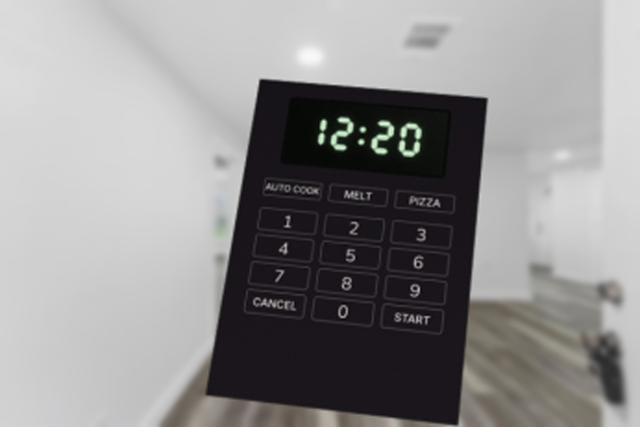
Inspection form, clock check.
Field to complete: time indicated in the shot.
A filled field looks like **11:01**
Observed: **12:20**
